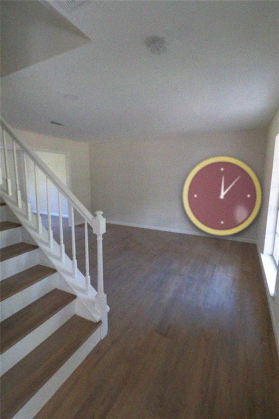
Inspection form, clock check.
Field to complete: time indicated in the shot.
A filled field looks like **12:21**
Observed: **12:07**
